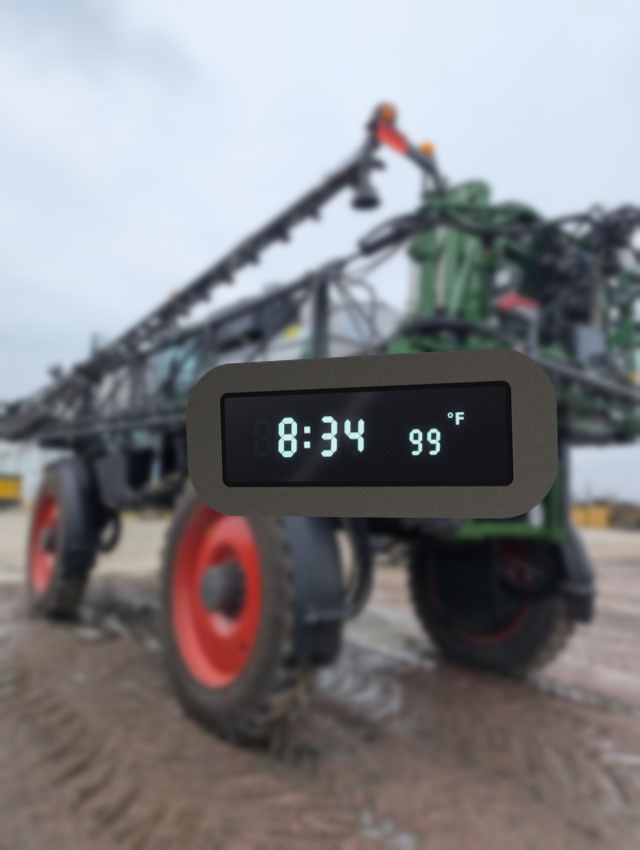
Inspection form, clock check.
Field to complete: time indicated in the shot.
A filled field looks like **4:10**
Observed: **8:34**
